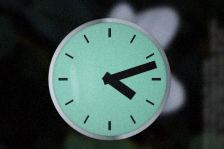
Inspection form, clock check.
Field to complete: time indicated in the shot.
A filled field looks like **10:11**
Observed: **4:12**
